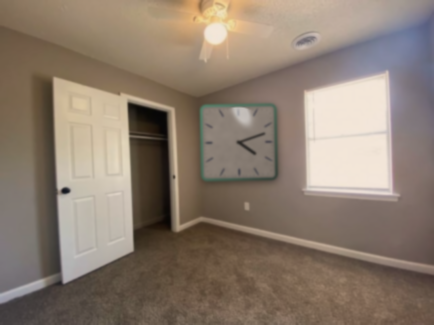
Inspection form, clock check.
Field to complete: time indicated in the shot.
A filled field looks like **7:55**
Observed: **4:12**
